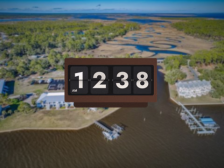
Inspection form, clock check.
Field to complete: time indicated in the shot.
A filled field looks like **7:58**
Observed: **12:38**
